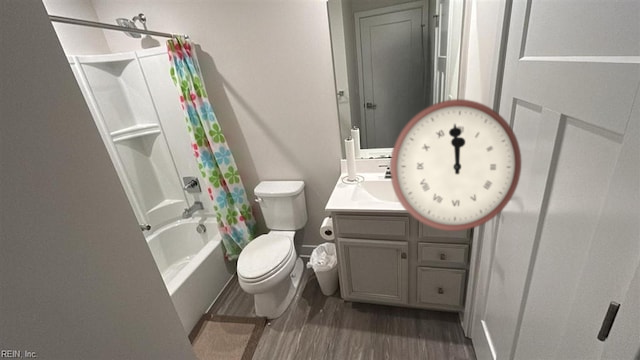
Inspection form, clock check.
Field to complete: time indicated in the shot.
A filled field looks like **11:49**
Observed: **11:59**
